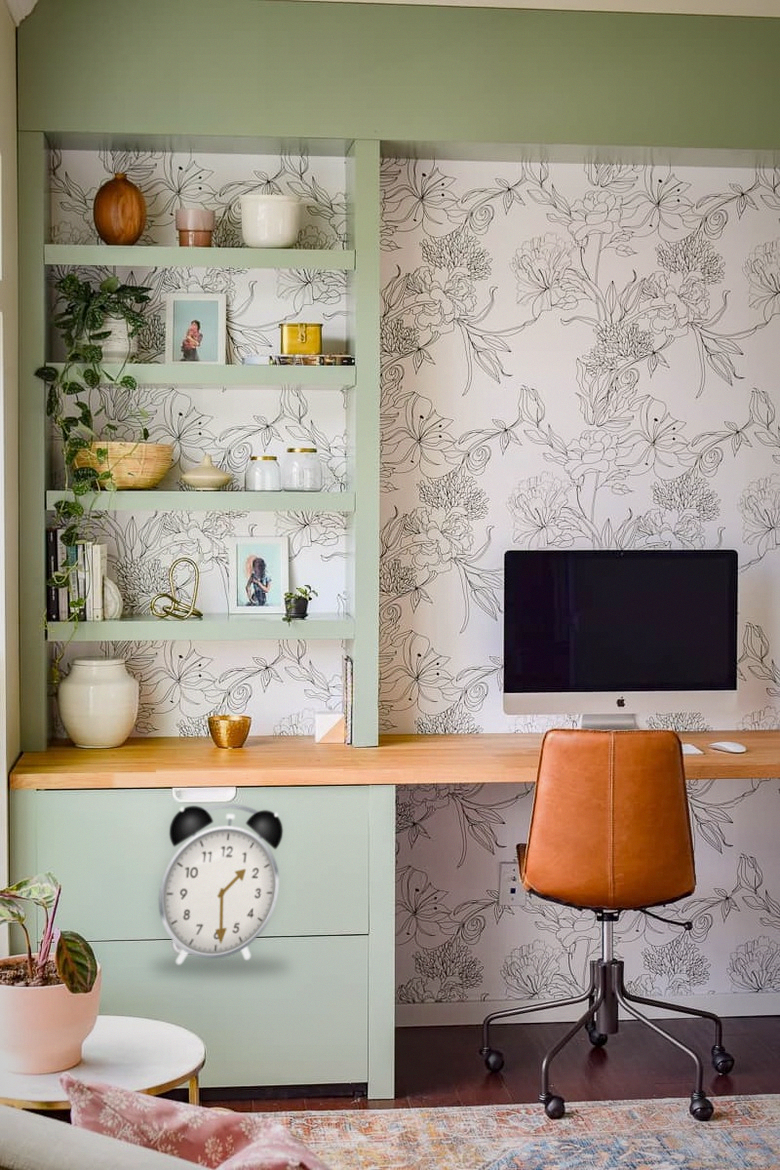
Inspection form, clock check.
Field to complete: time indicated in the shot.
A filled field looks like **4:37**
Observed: **1:29**
